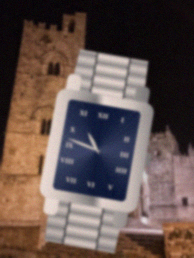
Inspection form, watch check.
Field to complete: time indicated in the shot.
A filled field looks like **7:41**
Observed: **10:47**
